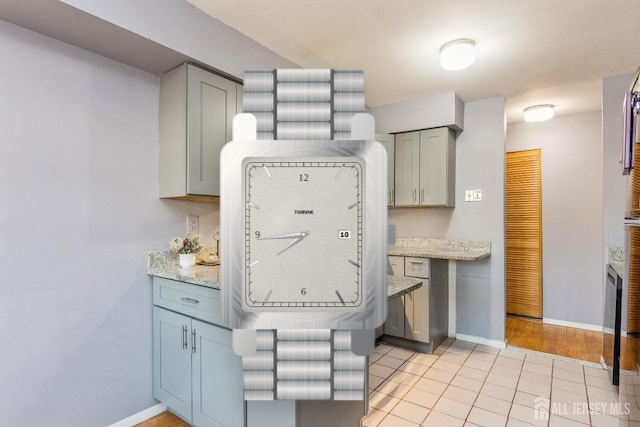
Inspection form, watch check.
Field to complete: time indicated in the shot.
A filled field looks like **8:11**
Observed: **7:44**
